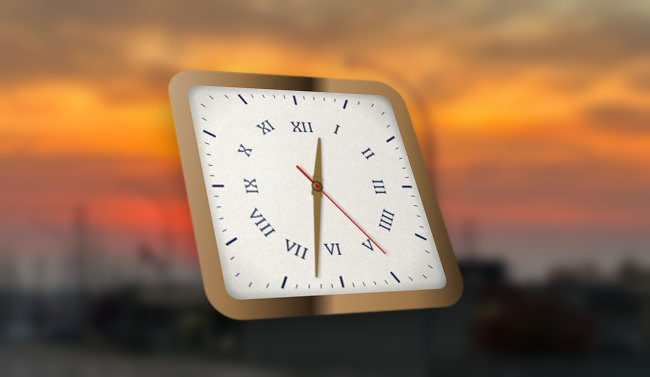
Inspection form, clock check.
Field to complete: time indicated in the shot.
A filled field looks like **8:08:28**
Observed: **12:32:24**
